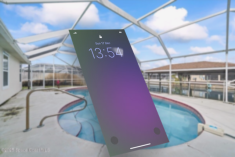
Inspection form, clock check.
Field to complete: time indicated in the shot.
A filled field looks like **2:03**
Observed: **13:54**
